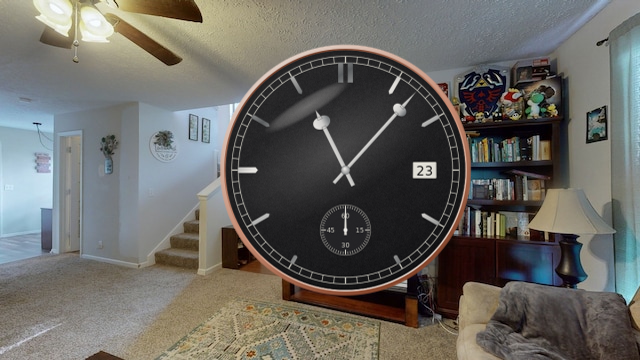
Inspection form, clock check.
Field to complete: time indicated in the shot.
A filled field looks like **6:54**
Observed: **11:07**
